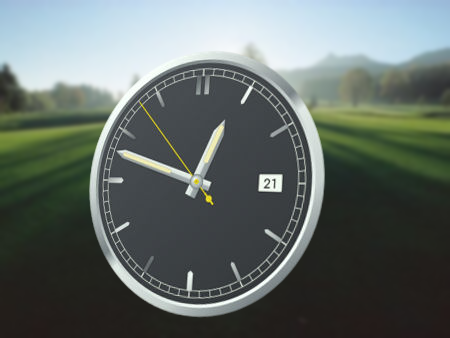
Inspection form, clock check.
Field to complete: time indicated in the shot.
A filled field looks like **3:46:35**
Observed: **12:47:53**
